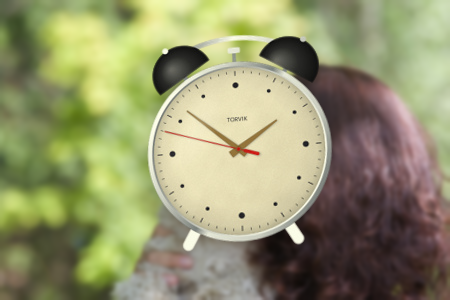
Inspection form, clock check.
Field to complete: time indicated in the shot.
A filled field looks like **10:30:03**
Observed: **1:51:48**
